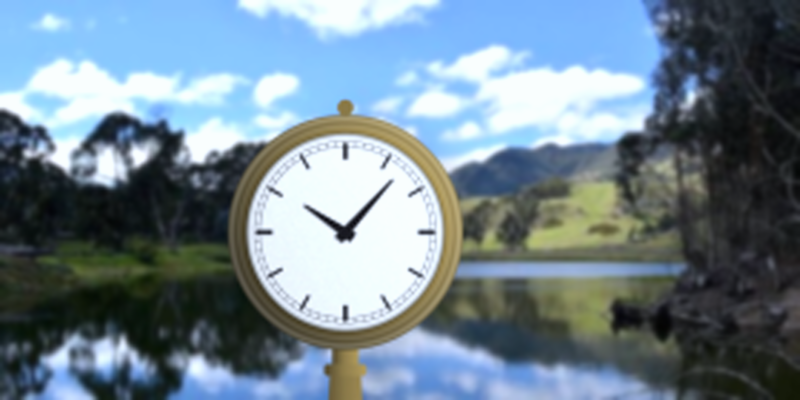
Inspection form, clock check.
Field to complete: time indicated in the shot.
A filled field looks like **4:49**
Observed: **10:07**
